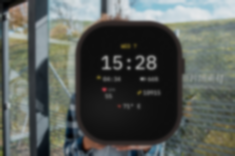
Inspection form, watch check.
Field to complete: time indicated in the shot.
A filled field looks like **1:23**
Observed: **15:28**
